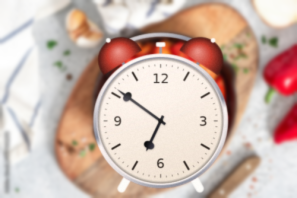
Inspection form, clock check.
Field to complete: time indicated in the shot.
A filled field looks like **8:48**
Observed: **6:51**
